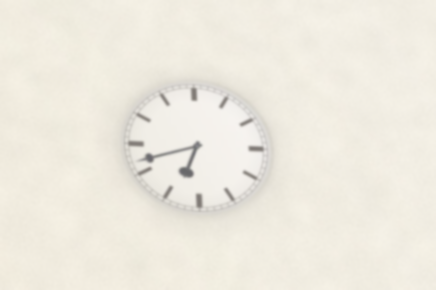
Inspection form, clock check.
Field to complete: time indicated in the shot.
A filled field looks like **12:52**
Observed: **6:42**
